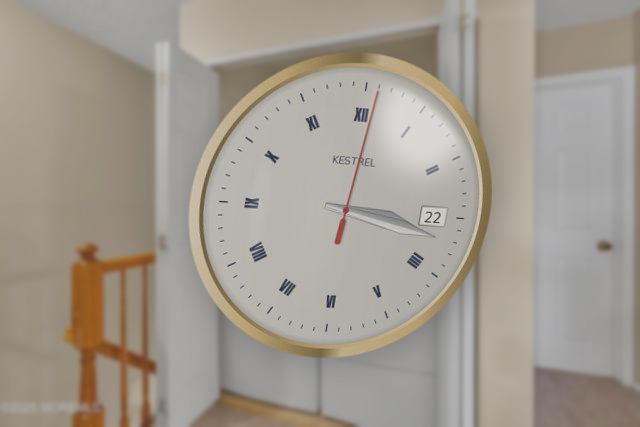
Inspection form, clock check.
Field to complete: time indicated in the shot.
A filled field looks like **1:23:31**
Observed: **3:17:01**
